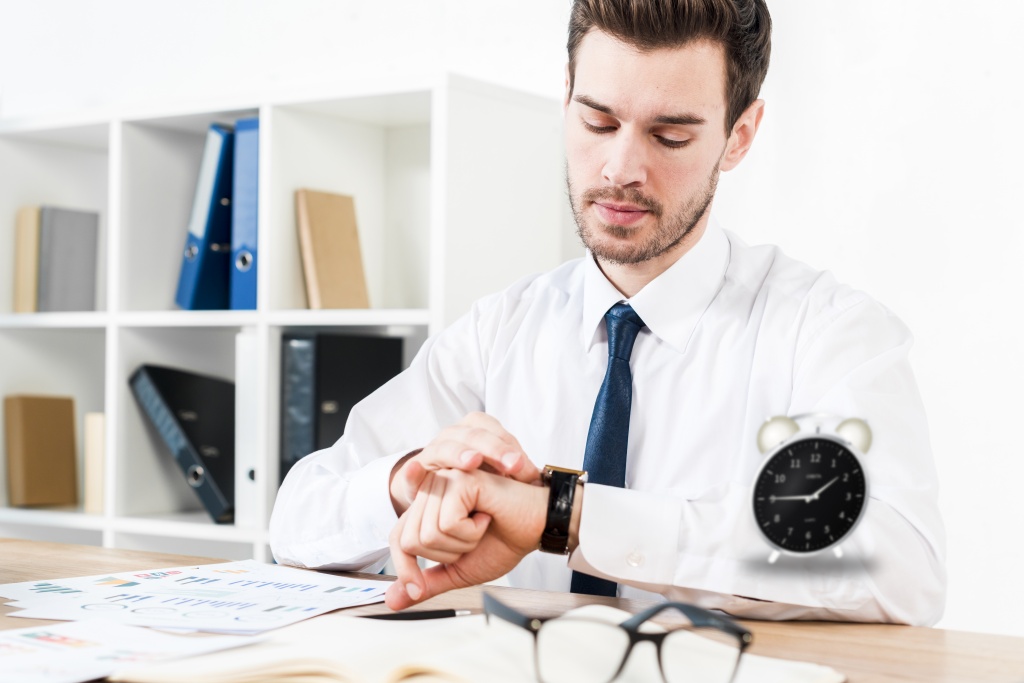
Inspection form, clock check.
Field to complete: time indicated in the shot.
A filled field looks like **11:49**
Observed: **1:45**
